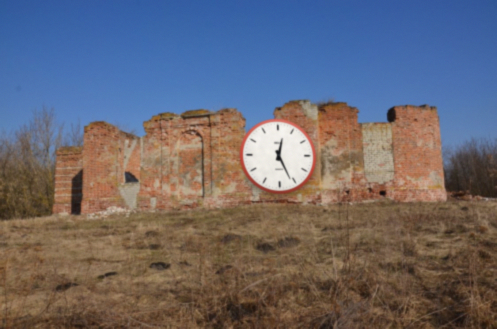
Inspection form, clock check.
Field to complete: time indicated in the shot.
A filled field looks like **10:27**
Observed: **12:26**
